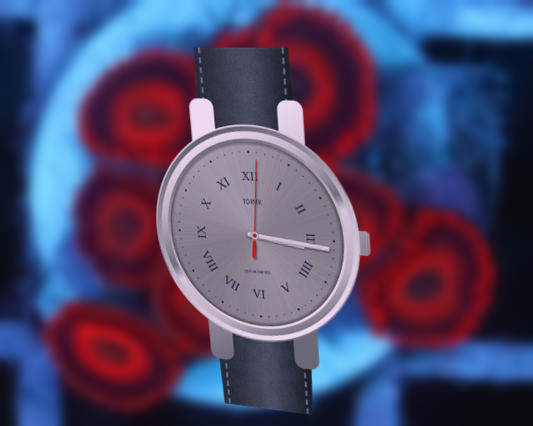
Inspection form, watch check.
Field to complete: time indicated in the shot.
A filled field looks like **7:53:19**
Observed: **3:16:01**
